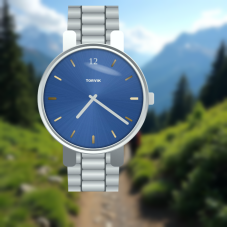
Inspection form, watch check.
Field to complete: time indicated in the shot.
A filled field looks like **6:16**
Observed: **7:21**
